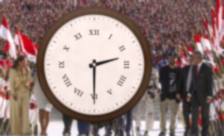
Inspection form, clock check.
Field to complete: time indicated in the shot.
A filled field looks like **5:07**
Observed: **2:30**
